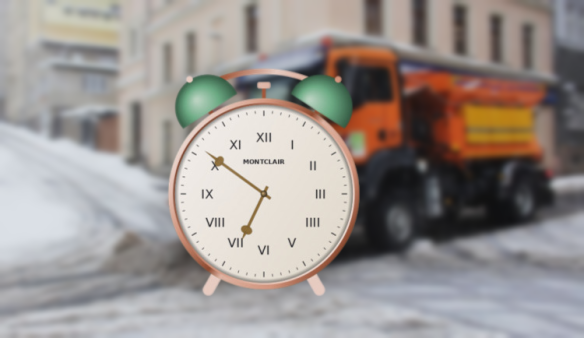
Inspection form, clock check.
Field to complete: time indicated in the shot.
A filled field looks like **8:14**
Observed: **6:51**
